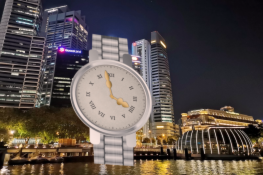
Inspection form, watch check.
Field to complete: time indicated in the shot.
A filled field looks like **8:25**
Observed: **3:58**
